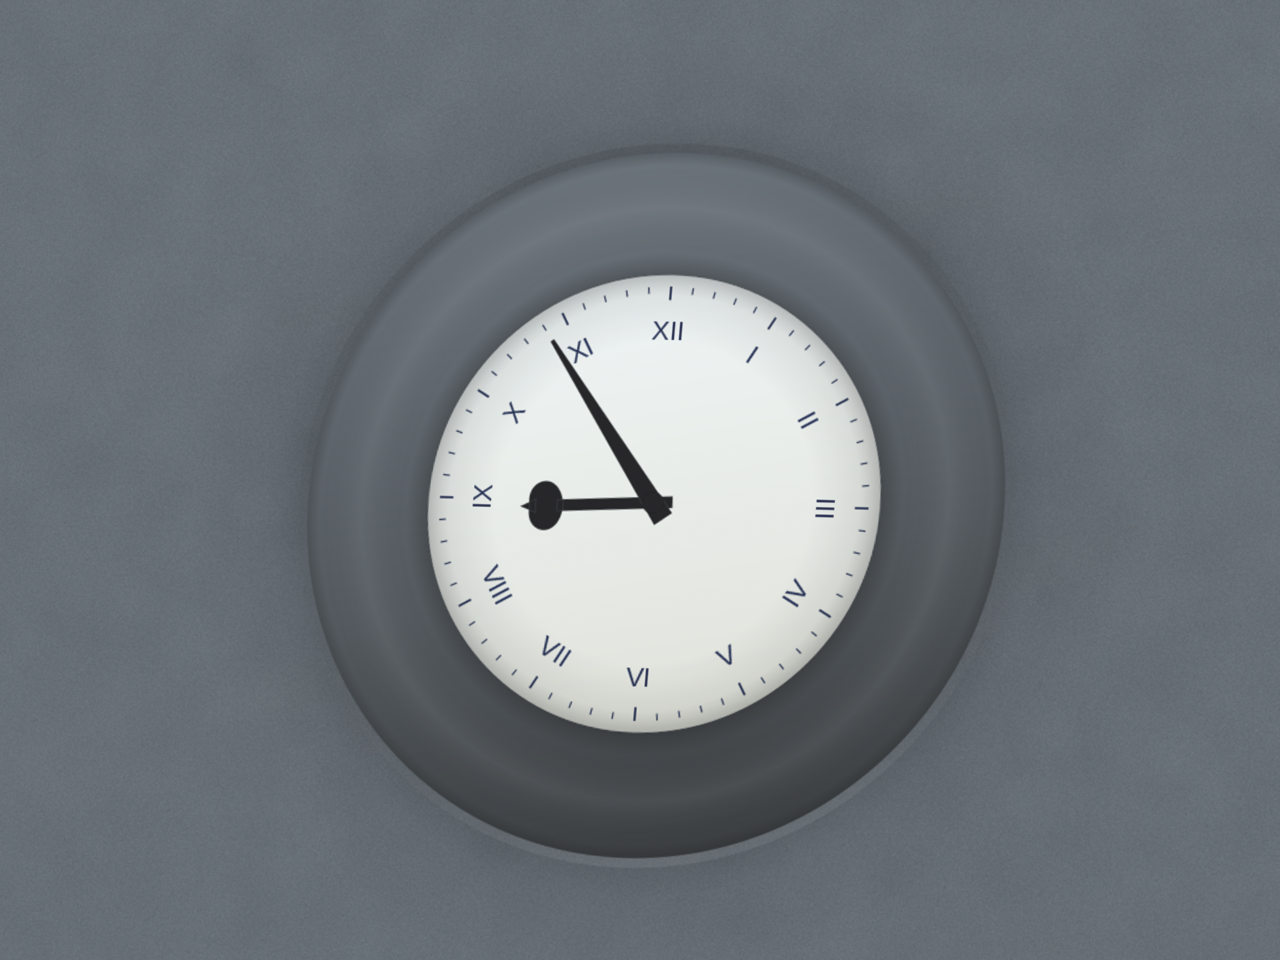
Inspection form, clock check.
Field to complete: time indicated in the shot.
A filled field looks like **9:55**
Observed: **8:54**
